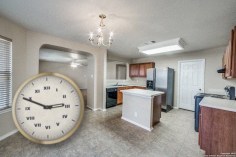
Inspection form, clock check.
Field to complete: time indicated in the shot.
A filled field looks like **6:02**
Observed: **2:49**
